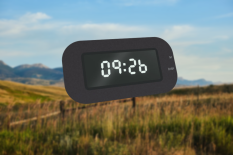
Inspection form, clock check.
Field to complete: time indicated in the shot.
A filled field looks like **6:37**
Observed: **9:26**
